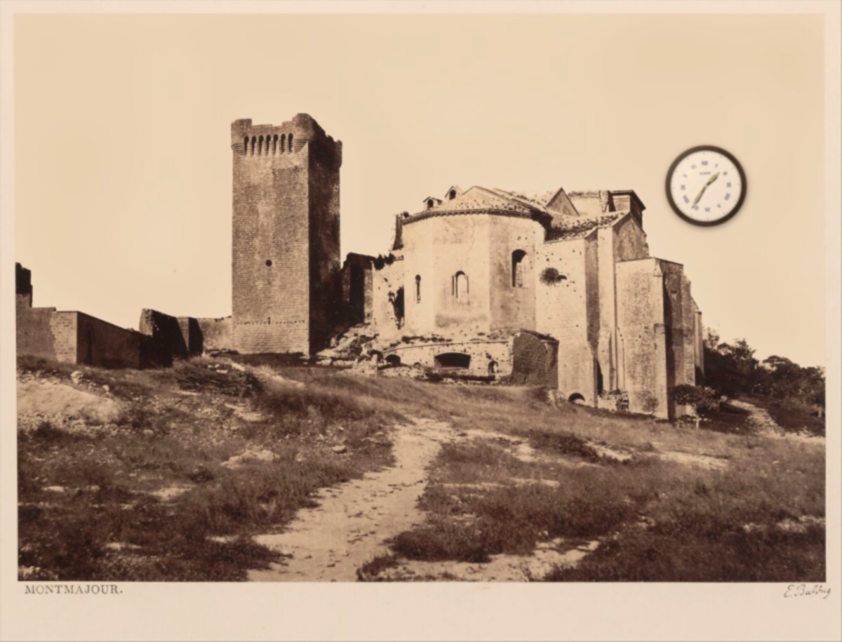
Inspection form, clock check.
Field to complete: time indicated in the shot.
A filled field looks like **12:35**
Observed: **1:36**
